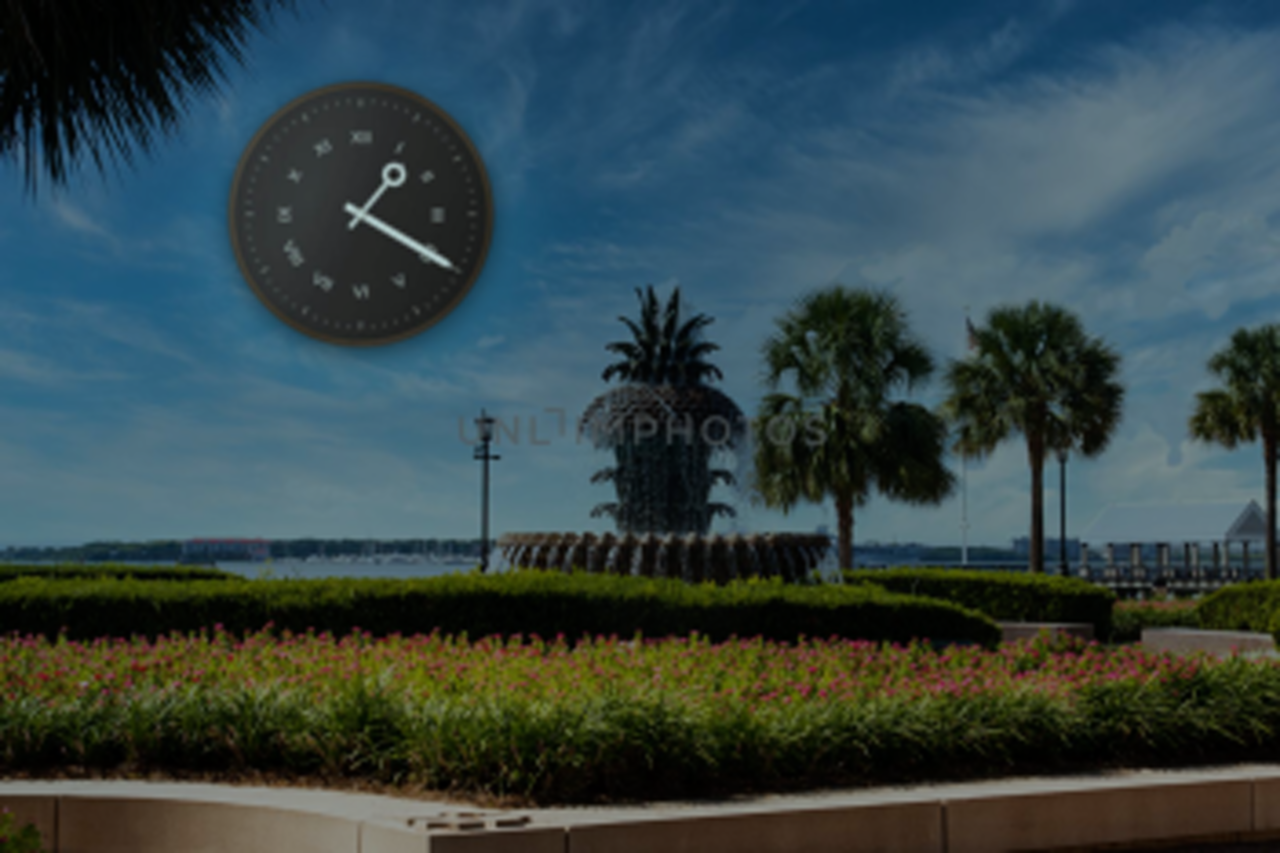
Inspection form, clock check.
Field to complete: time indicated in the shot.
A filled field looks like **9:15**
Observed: **1:20**
